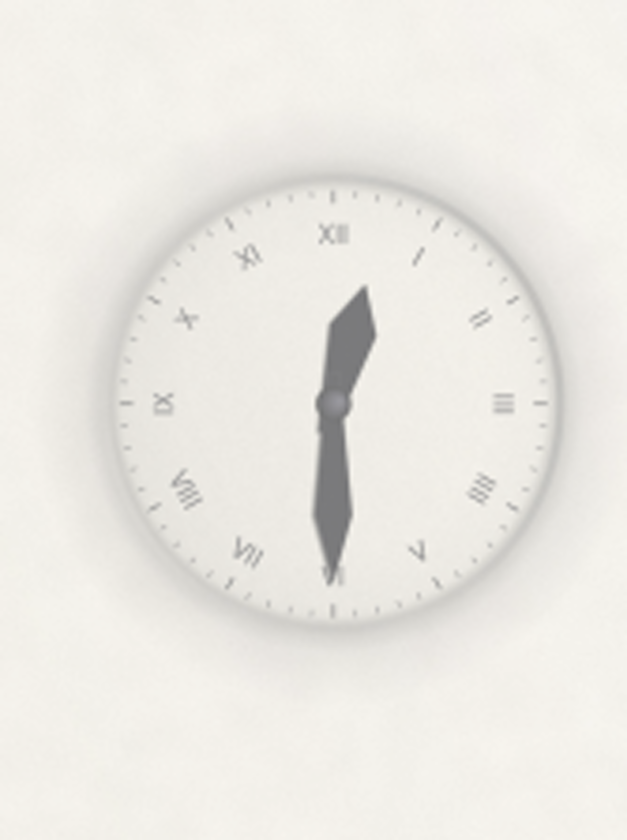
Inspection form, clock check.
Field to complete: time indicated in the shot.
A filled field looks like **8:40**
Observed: **12:30**
